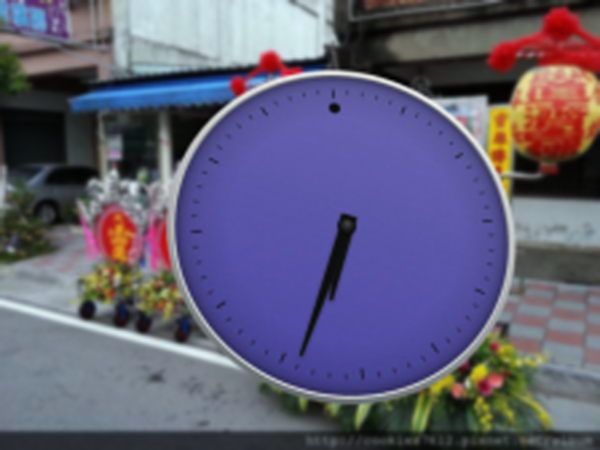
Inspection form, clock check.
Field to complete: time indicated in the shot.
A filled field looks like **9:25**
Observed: **6:34**
